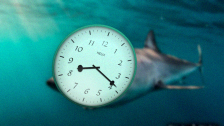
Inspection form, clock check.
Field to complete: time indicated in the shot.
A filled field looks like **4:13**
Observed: **8:19**
